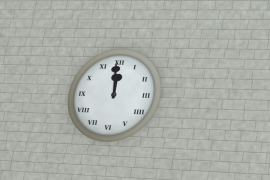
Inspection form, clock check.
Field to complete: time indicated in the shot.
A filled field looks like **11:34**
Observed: **11:59**
